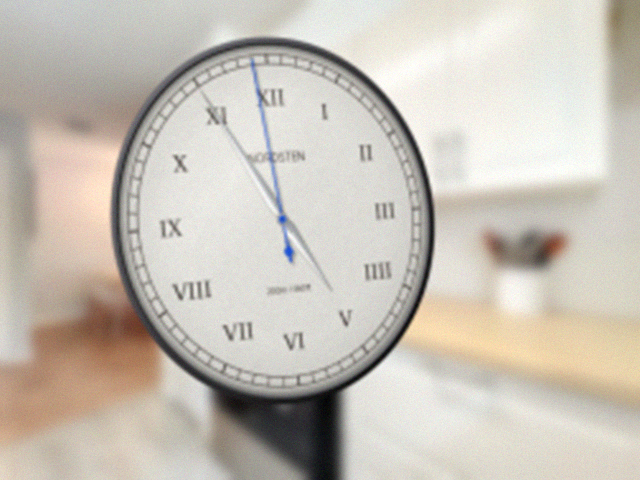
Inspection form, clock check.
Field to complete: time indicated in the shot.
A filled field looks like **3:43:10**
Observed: **4:54:59**
